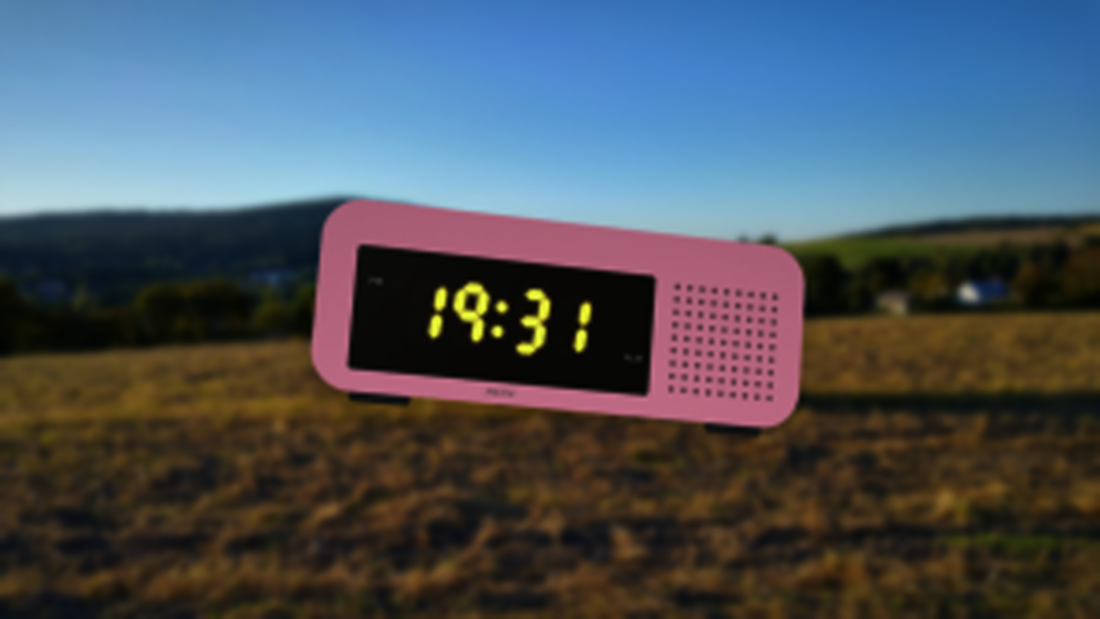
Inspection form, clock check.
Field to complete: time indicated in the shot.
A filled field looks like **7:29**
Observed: **19:31**
